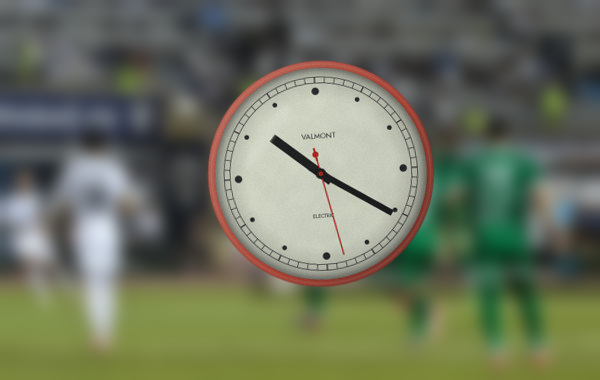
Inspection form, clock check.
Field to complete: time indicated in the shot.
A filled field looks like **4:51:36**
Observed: **10:20:28**
